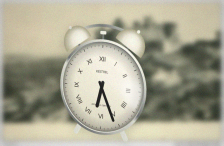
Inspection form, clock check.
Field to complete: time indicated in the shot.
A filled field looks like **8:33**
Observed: **6:26**
